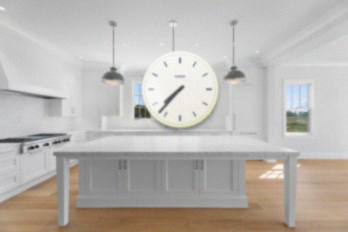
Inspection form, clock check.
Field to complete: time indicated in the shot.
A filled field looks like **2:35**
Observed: **7:37**
